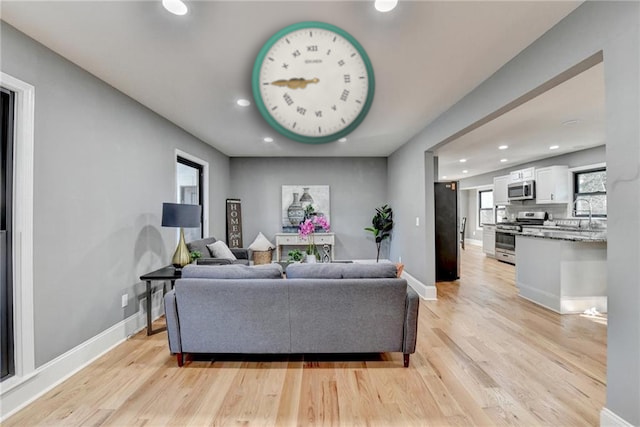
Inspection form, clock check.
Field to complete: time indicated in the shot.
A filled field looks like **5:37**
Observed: **8:45**
